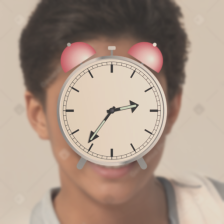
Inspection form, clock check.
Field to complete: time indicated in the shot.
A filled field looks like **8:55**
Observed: **2:36**
